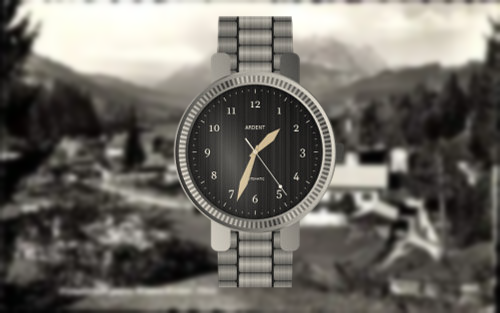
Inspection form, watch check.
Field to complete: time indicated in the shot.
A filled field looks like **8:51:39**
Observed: **1:33:24**
